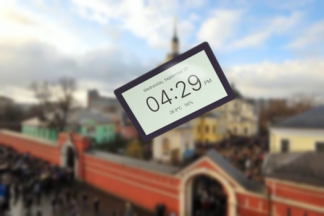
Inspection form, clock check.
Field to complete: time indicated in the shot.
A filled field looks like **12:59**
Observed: **4:29**
